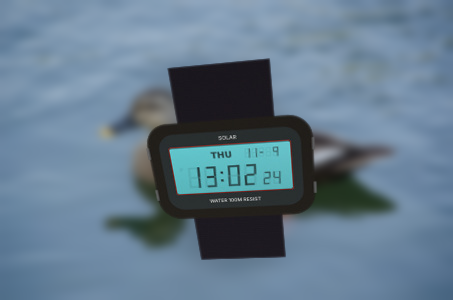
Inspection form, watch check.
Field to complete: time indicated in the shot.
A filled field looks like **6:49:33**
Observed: **13:02:24**
